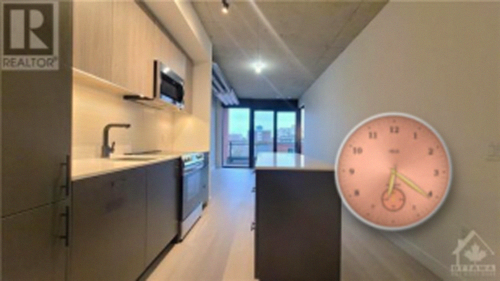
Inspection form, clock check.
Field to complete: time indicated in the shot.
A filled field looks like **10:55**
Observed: **6:21**
